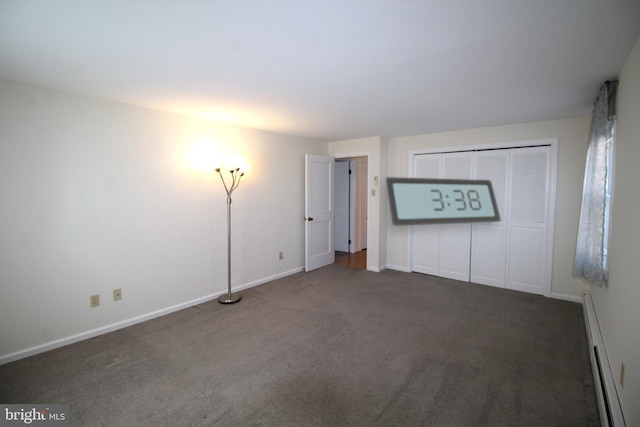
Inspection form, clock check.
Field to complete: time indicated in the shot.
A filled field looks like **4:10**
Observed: **3:38**
